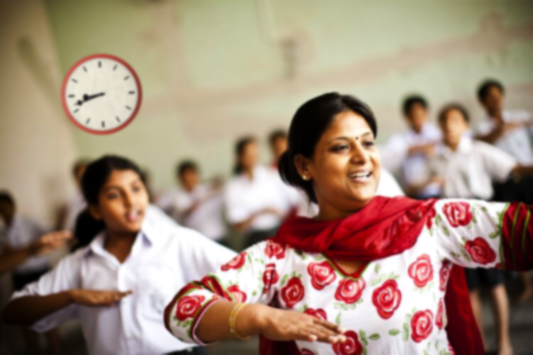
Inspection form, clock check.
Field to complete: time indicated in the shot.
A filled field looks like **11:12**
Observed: **8:42**
